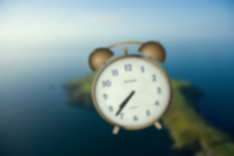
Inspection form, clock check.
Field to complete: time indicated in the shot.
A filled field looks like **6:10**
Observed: **7:37**
